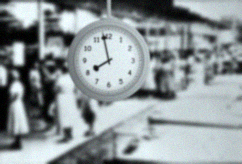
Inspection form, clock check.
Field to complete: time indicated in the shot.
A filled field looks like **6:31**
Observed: **7:58**
